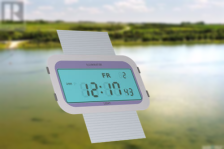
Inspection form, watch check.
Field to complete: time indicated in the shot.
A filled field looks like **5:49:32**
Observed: **12:17:43**
